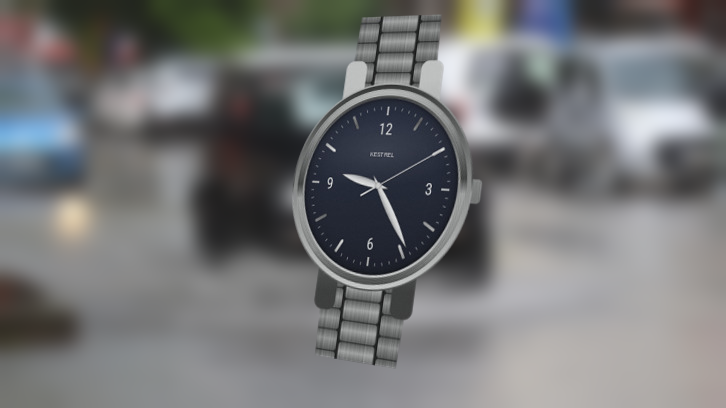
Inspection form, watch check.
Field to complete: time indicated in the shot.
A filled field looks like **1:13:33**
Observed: **9:24:10**
